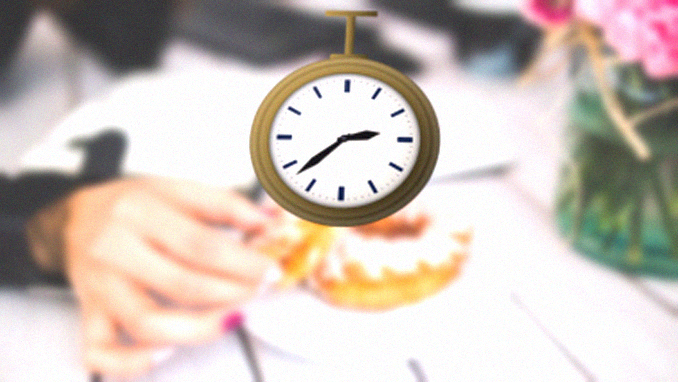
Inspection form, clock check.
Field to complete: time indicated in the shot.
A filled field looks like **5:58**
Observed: **2:38**
